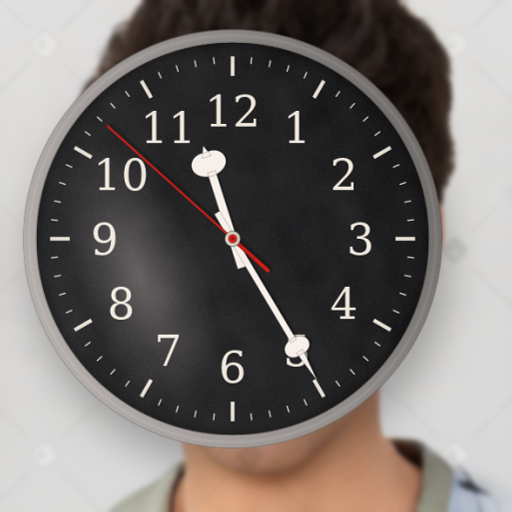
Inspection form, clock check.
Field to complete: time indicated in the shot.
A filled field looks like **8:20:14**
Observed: **11:24:52**
